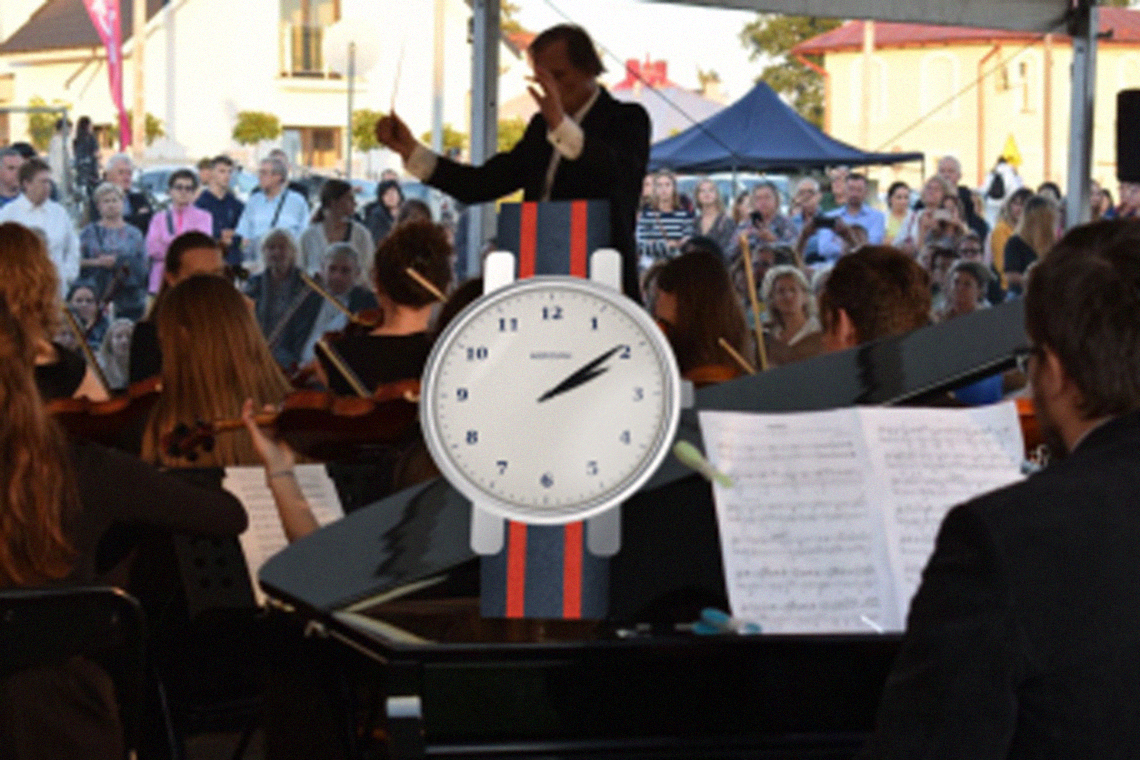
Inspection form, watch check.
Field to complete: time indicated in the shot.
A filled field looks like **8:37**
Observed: **2:09**
